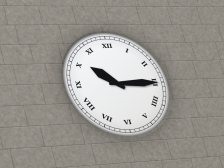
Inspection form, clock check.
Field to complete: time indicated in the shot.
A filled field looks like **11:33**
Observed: **10:15**
